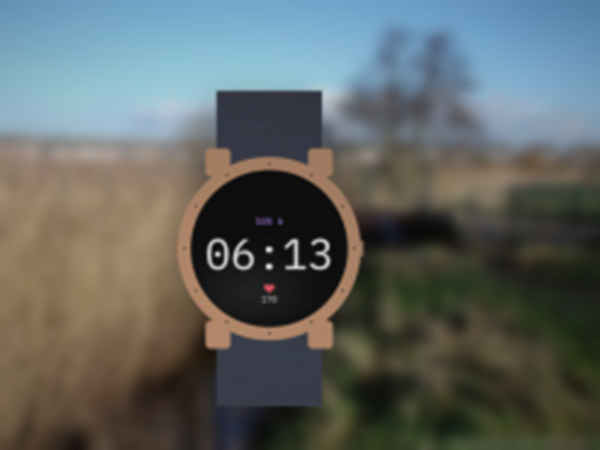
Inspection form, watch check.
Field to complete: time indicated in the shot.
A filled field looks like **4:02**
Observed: **6:13**
